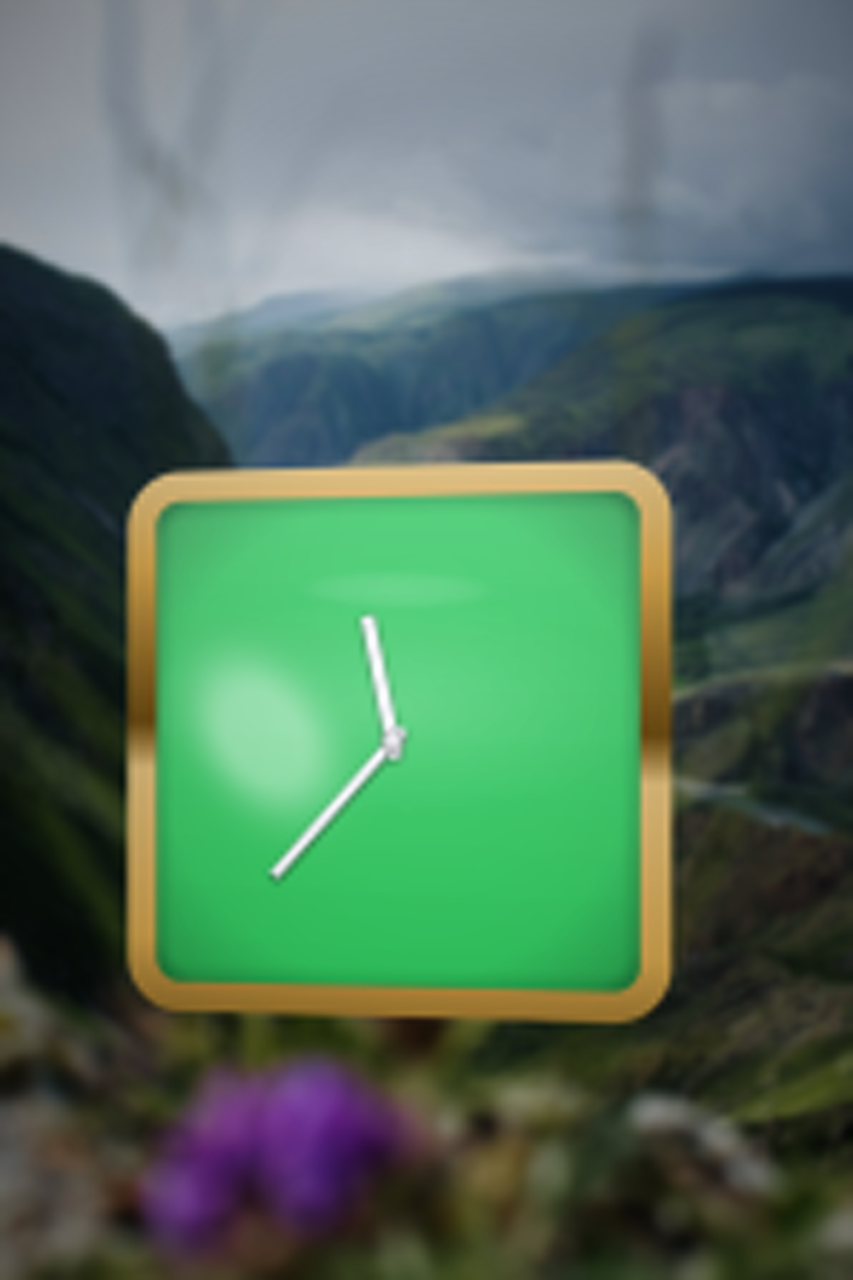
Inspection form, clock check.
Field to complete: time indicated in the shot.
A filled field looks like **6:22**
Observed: **11:37**
